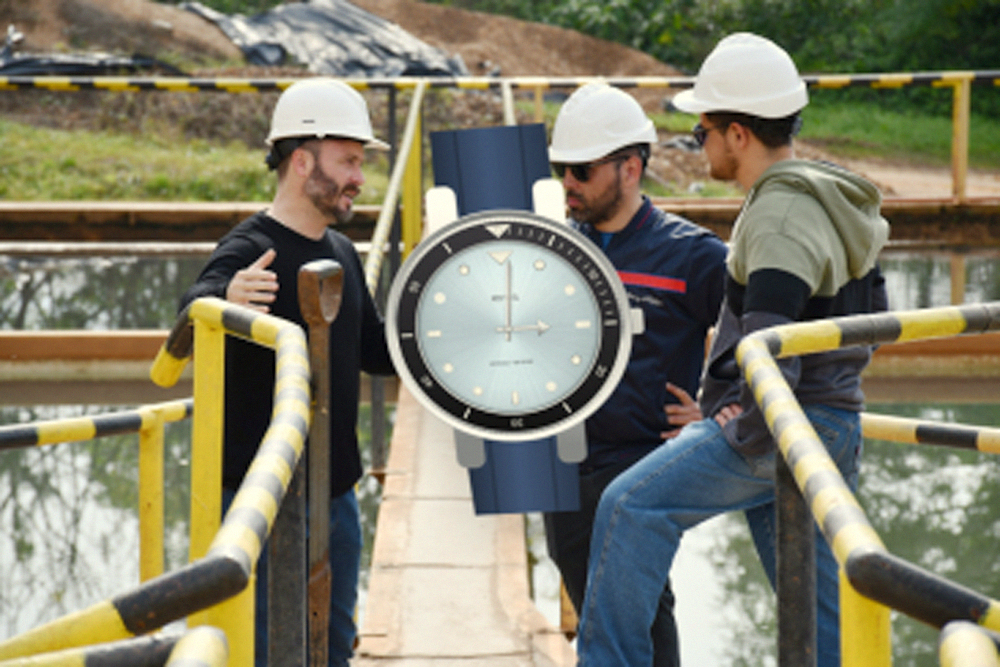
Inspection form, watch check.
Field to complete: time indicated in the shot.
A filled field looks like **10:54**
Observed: **3:01**
